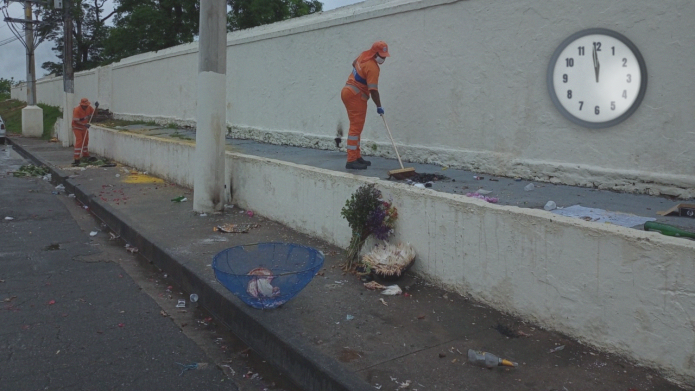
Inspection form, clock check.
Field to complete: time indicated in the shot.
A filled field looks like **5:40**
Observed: **11:59**
